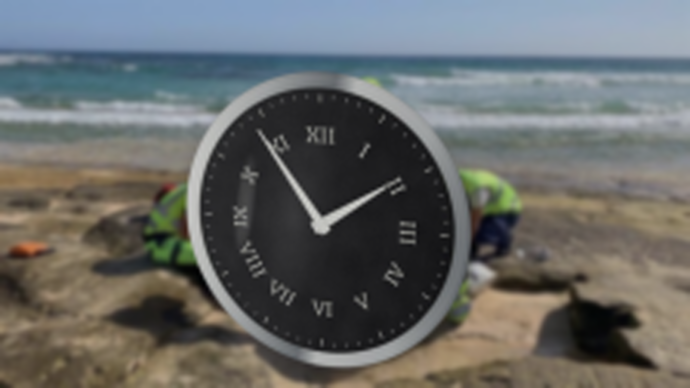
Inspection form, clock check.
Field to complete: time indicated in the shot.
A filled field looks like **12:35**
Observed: **1:54**
